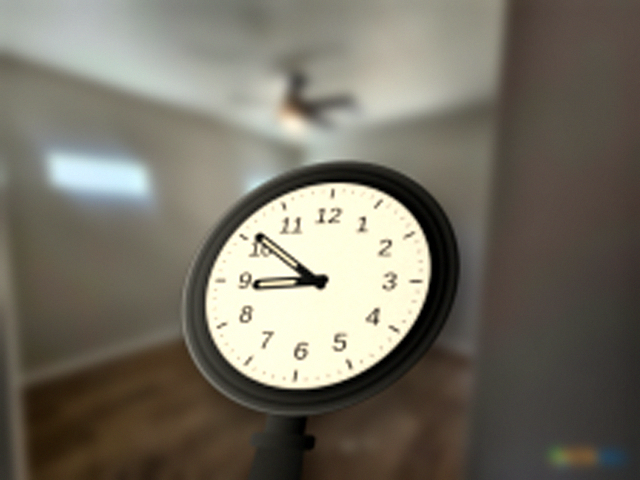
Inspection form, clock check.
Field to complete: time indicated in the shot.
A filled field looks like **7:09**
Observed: **8:51**
